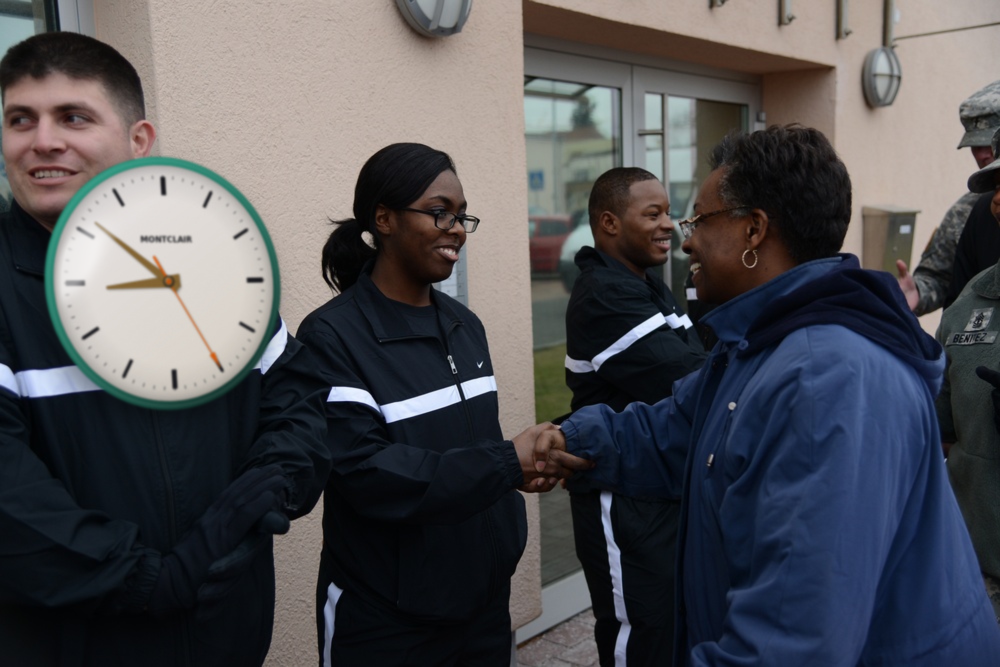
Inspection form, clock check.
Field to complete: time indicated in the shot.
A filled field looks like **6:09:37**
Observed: **8:51:25**
